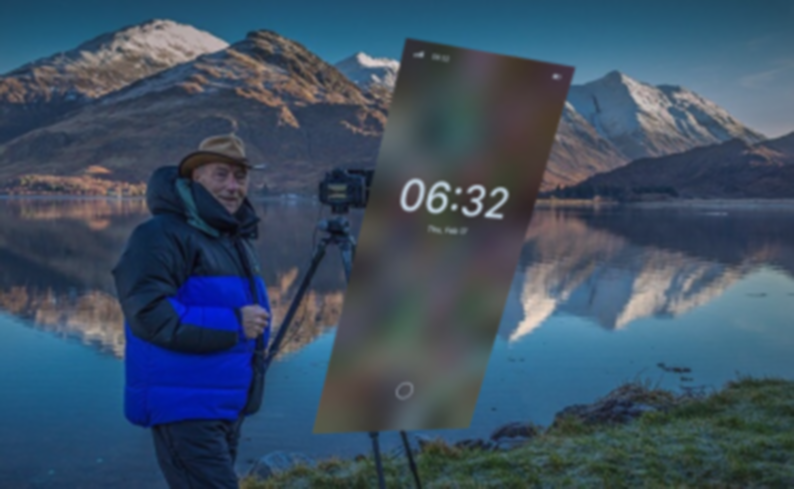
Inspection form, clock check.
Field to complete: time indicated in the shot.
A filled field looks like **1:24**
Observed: **6:32**
